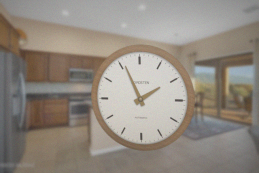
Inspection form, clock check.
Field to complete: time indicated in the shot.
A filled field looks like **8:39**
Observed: **1:56**
